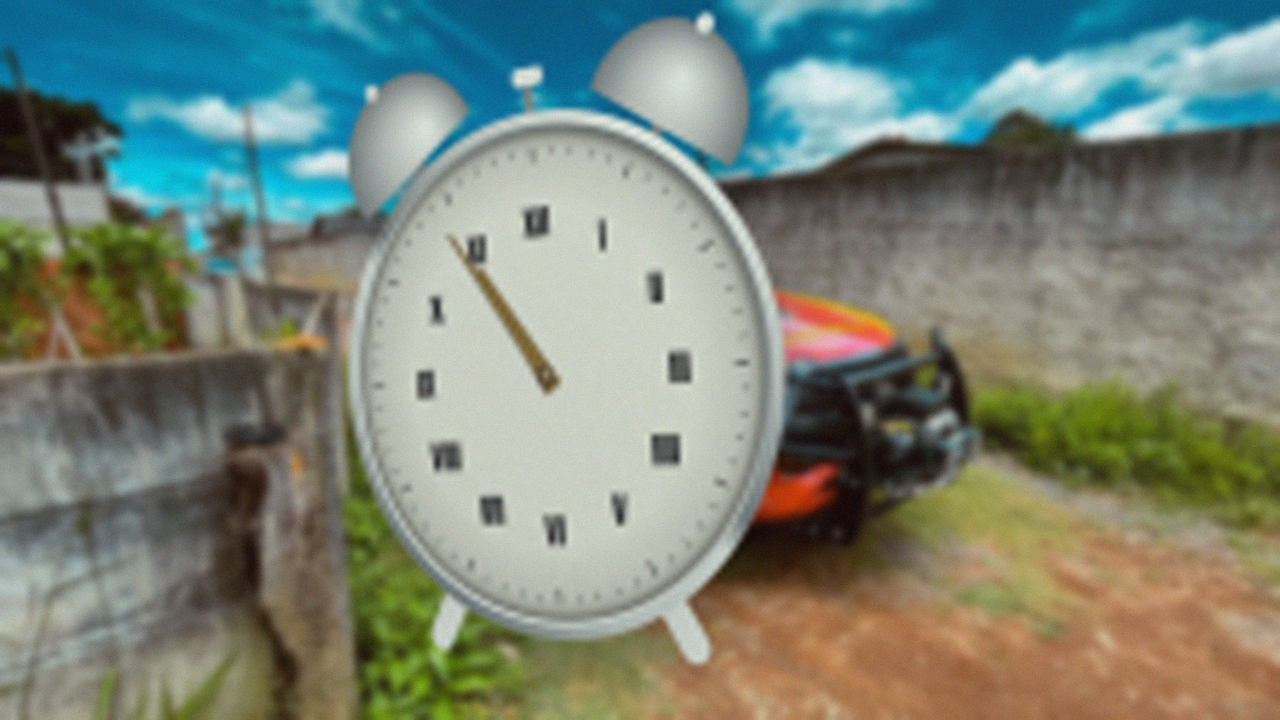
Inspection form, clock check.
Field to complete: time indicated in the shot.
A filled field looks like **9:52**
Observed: **10:54**
